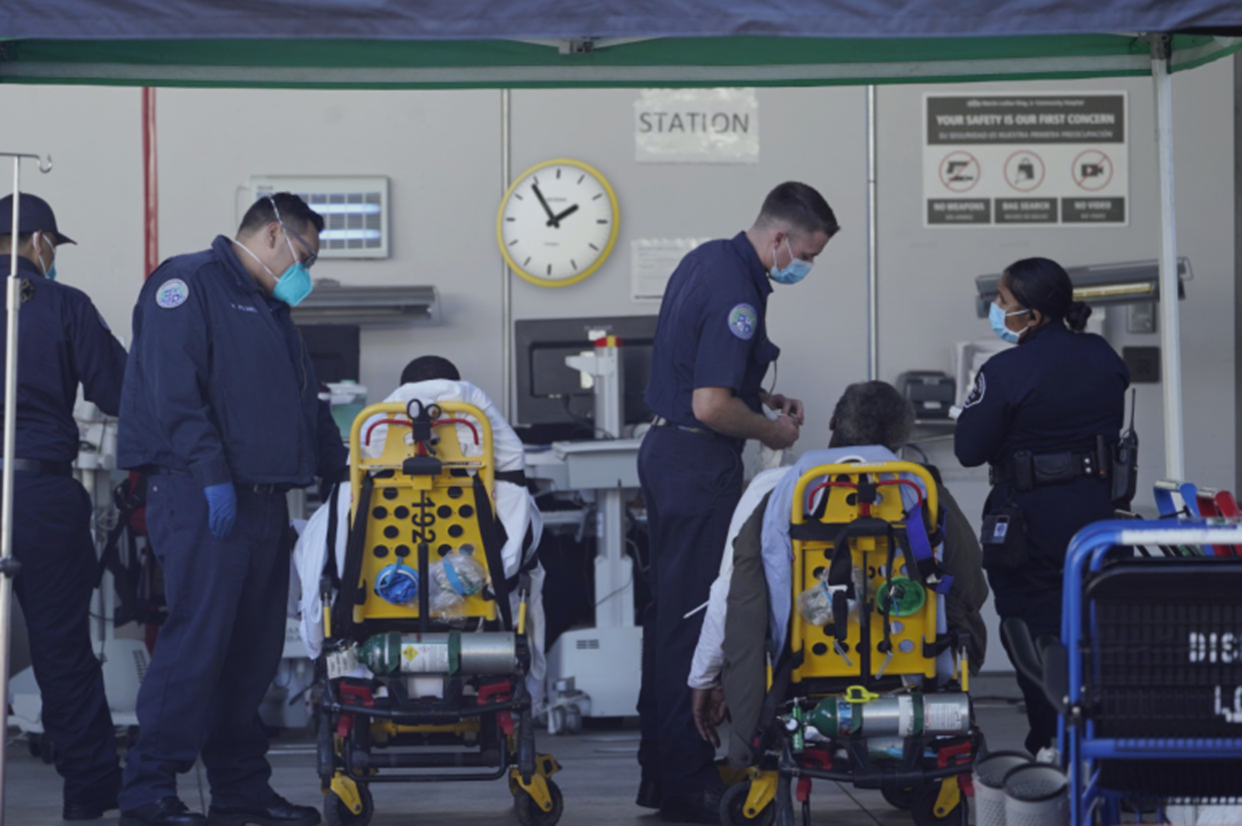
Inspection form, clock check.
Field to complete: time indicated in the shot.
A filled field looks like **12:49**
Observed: **1:54**
